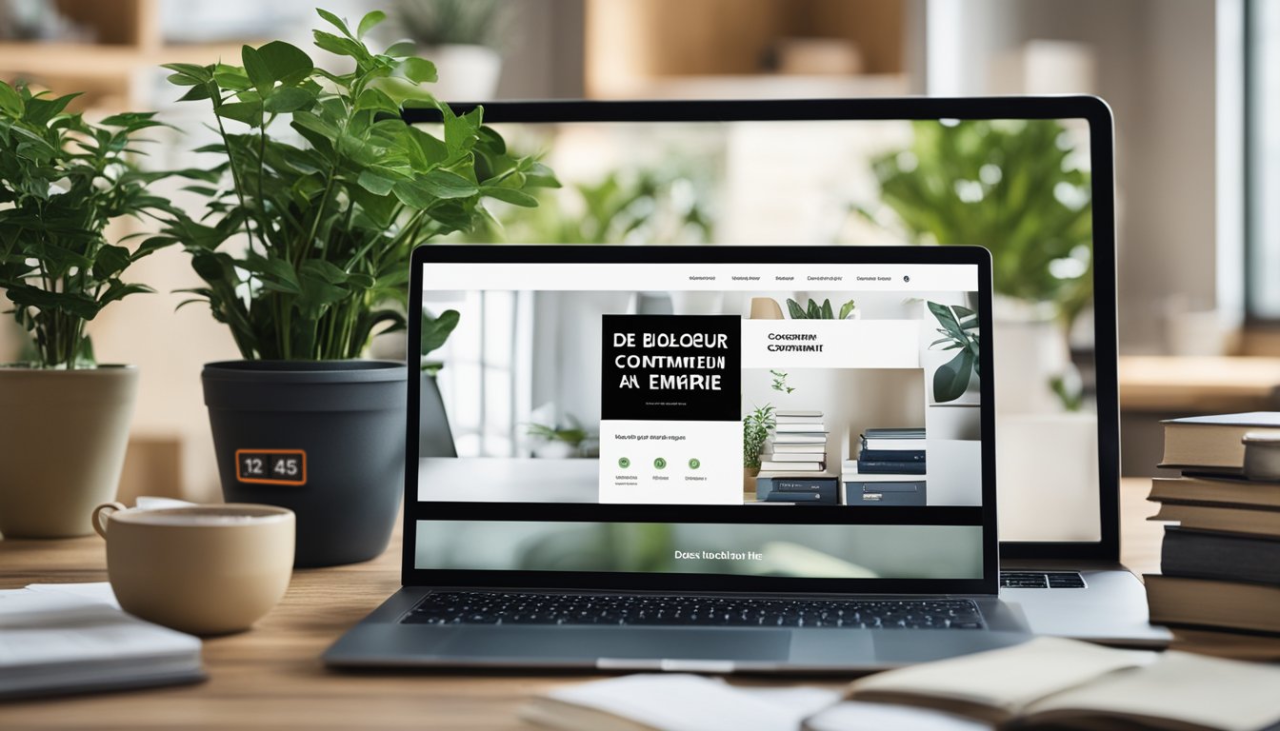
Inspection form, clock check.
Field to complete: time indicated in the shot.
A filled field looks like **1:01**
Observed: **12:45**
